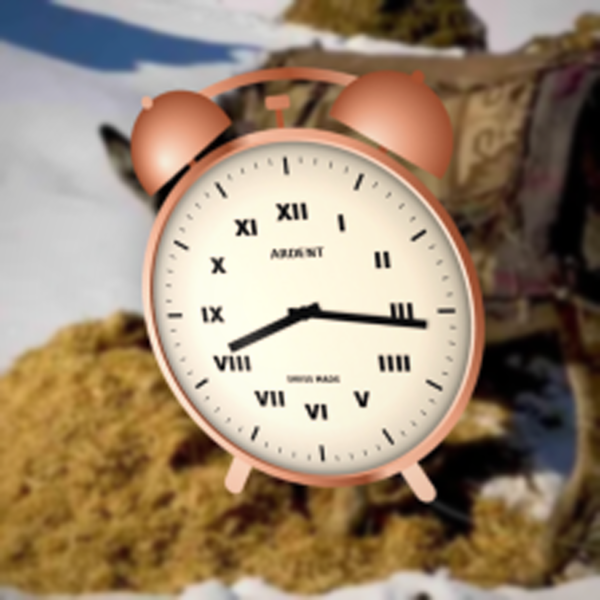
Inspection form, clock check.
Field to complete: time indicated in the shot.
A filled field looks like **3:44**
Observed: **8:16**
